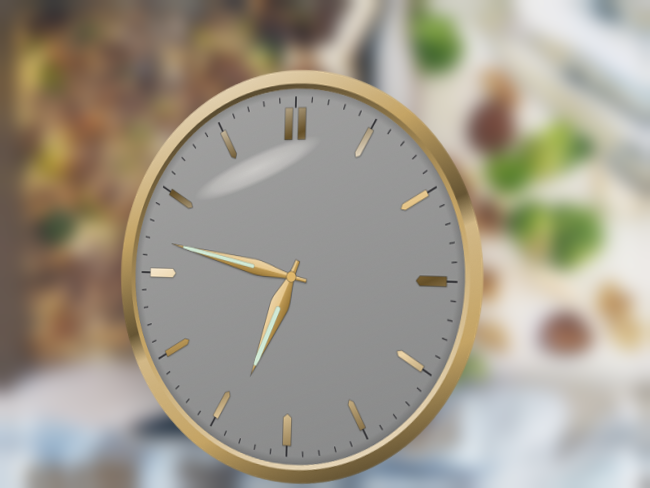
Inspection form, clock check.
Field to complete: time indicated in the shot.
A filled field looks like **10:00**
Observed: **6:47**
